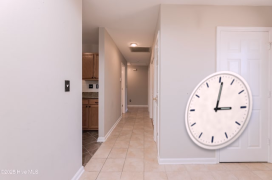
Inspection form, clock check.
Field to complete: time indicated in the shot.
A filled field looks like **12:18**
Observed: **3:01**
